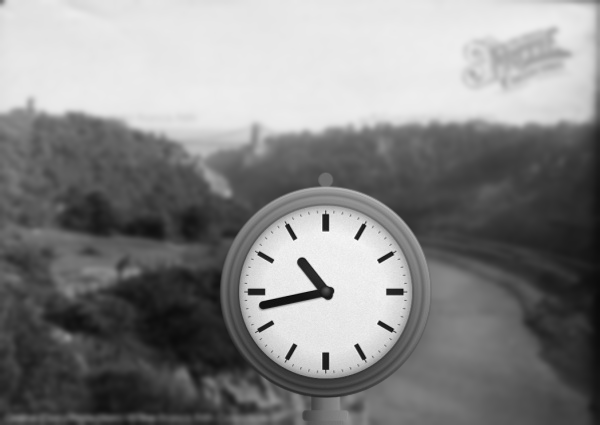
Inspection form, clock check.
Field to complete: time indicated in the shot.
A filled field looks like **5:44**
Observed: **10:43**
